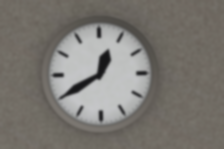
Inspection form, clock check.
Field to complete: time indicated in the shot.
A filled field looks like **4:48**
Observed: **12:40**
